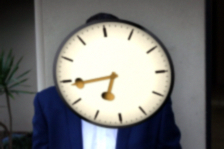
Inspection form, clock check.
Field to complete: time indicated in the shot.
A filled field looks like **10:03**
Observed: **6:44**
